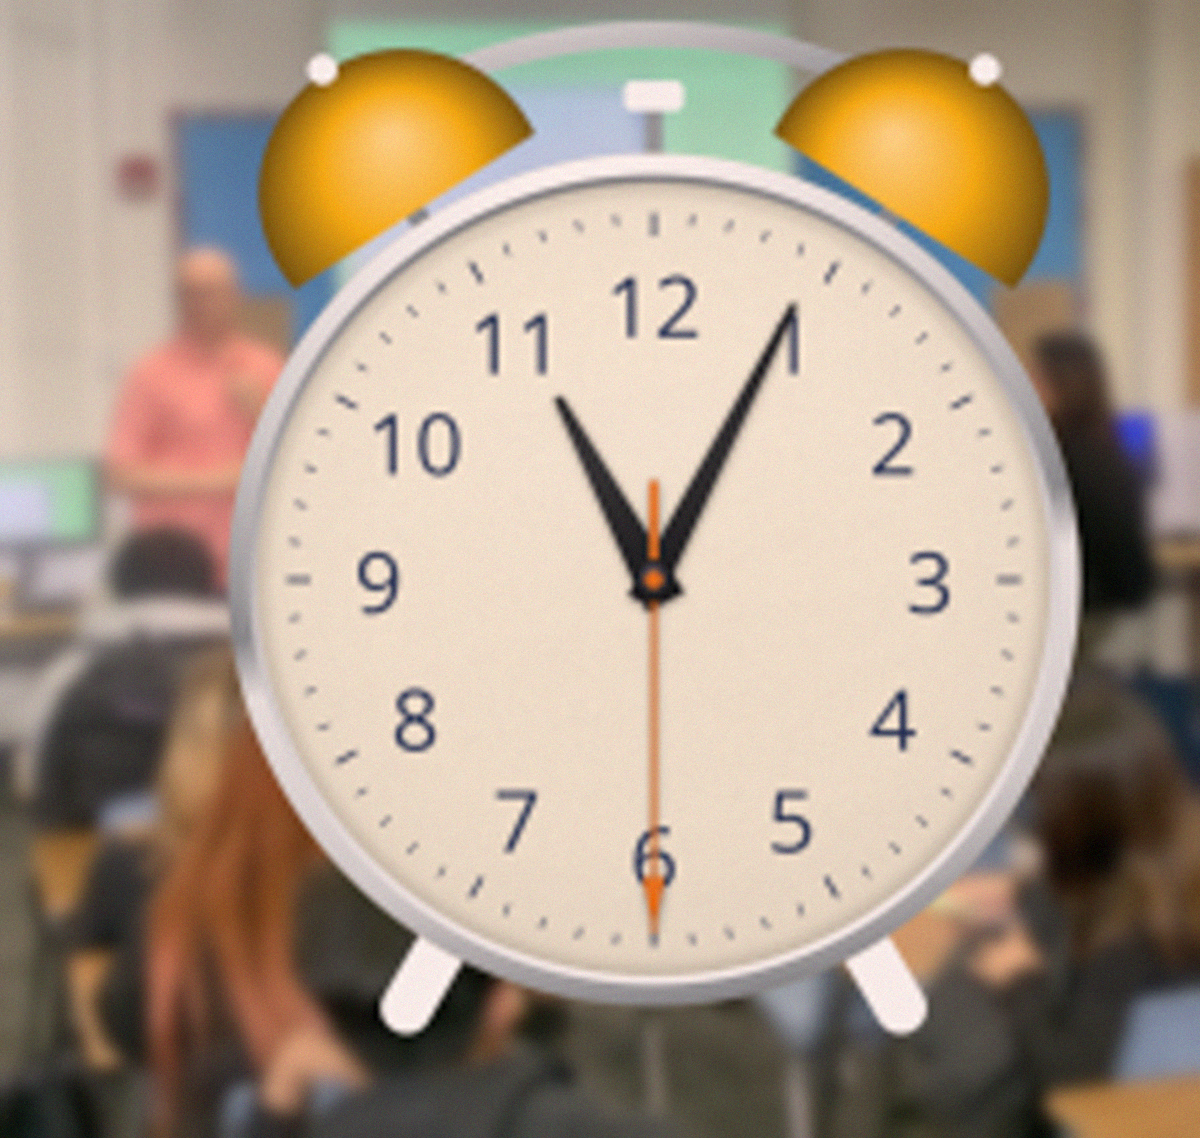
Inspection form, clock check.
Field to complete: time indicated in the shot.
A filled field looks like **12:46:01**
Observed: **11:04:30**
